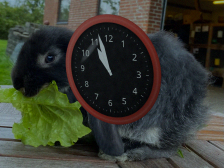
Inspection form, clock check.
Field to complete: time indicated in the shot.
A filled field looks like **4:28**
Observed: **10:57**
